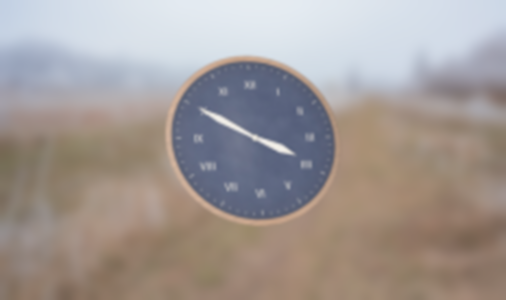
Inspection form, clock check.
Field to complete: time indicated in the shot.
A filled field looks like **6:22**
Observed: **3:50**
